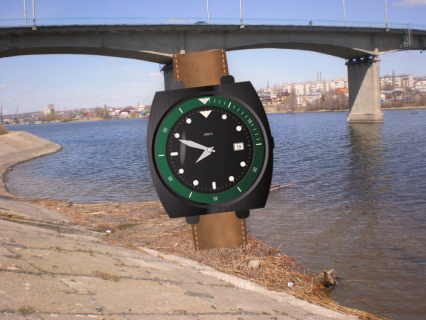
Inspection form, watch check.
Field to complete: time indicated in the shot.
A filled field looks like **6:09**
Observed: **7:49**
